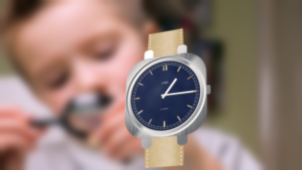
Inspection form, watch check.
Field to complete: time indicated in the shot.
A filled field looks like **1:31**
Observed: **1:15**
